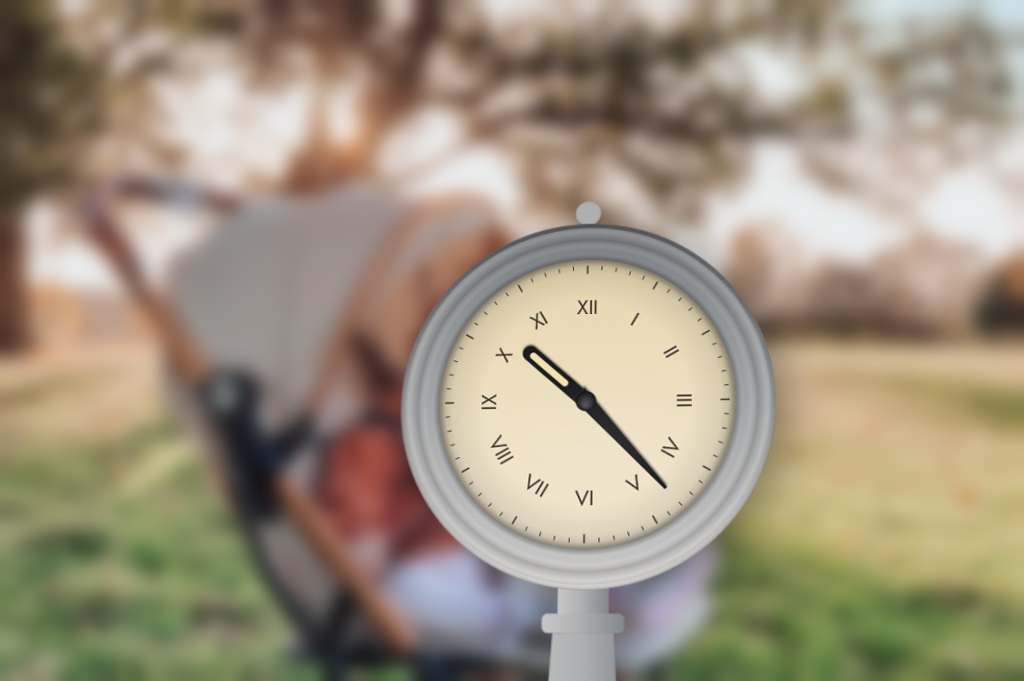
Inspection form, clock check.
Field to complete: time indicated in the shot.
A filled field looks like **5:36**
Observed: **10:23**
